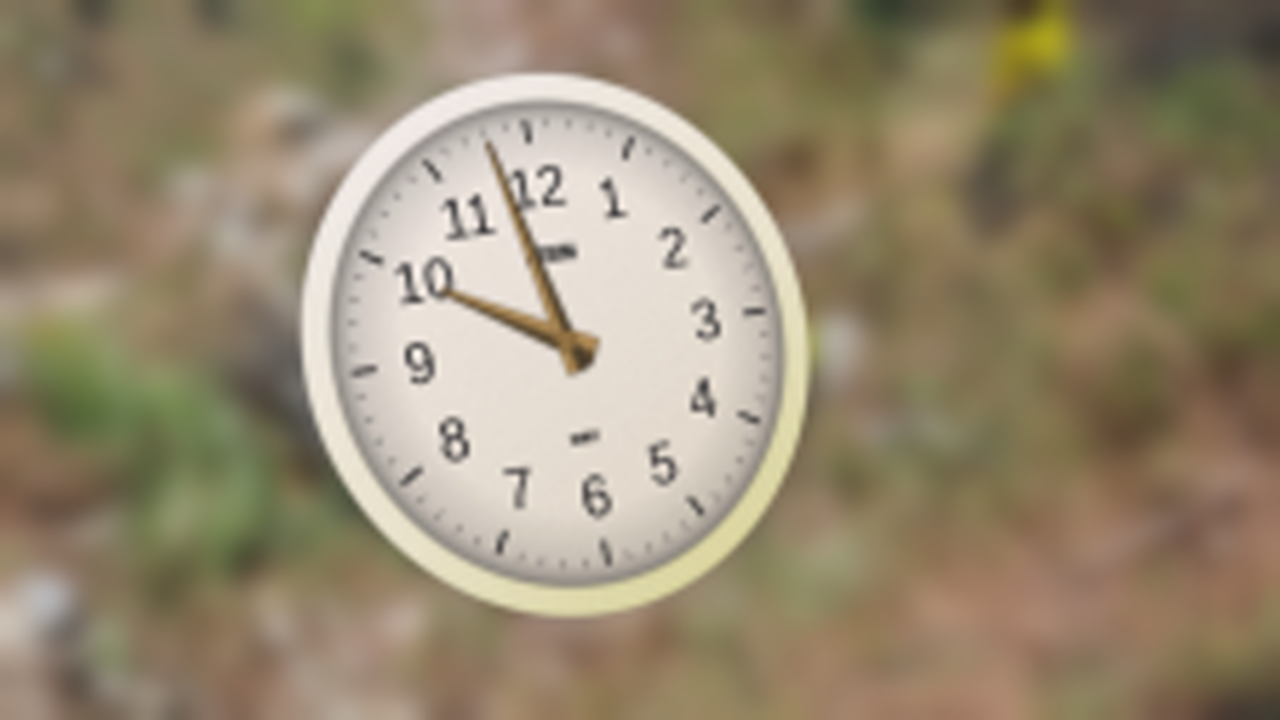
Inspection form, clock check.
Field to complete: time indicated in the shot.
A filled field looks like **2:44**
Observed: **9:58**
